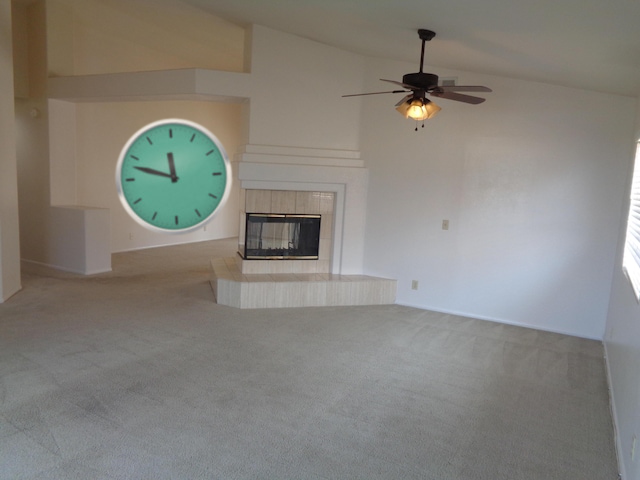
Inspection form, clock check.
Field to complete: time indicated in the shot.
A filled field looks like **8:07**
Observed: **11:48**
